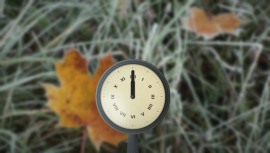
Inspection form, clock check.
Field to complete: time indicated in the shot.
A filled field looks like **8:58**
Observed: **12:00**
